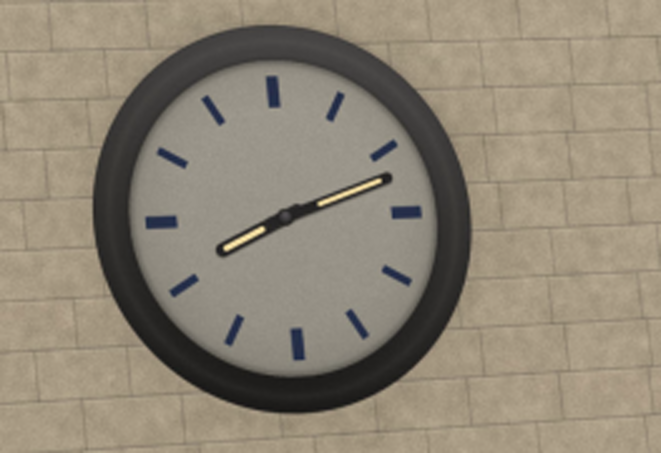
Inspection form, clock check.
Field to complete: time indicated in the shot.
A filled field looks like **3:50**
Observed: **8:12**
